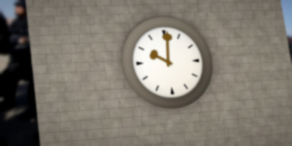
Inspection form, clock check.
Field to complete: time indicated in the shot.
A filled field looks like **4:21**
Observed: **10:01**
